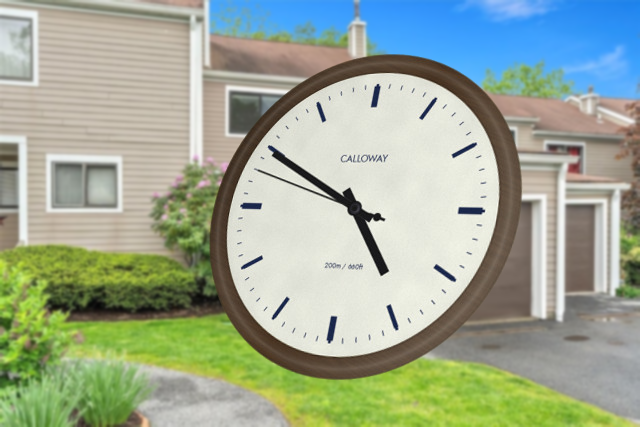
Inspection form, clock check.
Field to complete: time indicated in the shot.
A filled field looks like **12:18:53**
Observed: **4:49:48**
